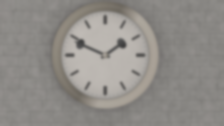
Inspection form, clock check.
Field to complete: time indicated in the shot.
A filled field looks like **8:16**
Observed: **1:49**
